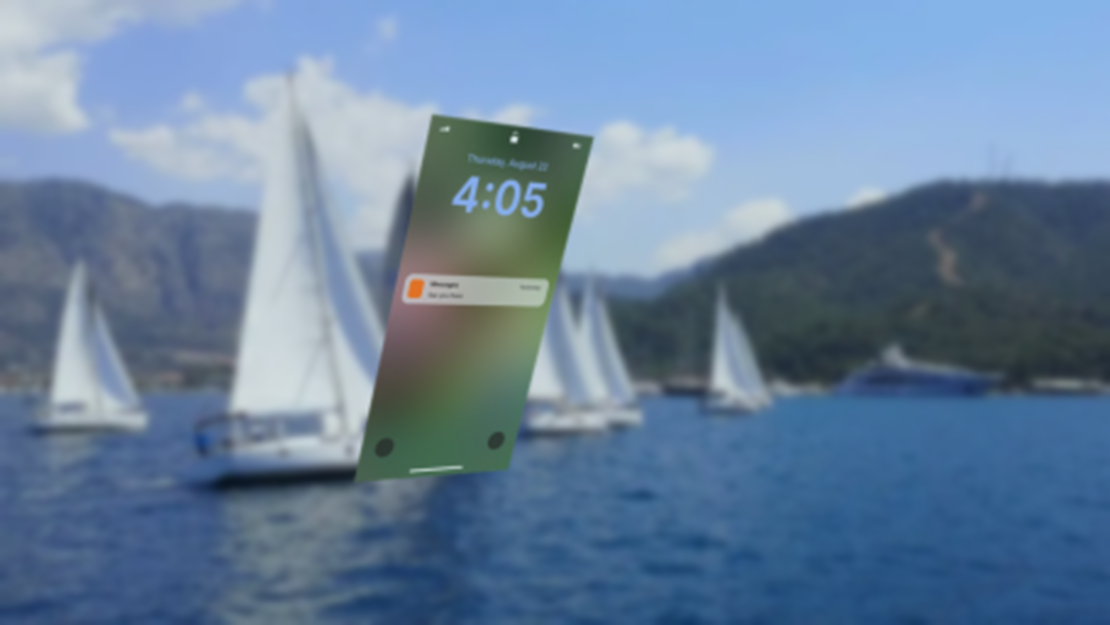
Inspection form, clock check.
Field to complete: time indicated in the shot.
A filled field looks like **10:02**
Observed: **4:05**
